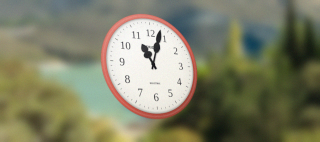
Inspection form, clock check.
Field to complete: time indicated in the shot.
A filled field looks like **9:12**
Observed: **11:03**
